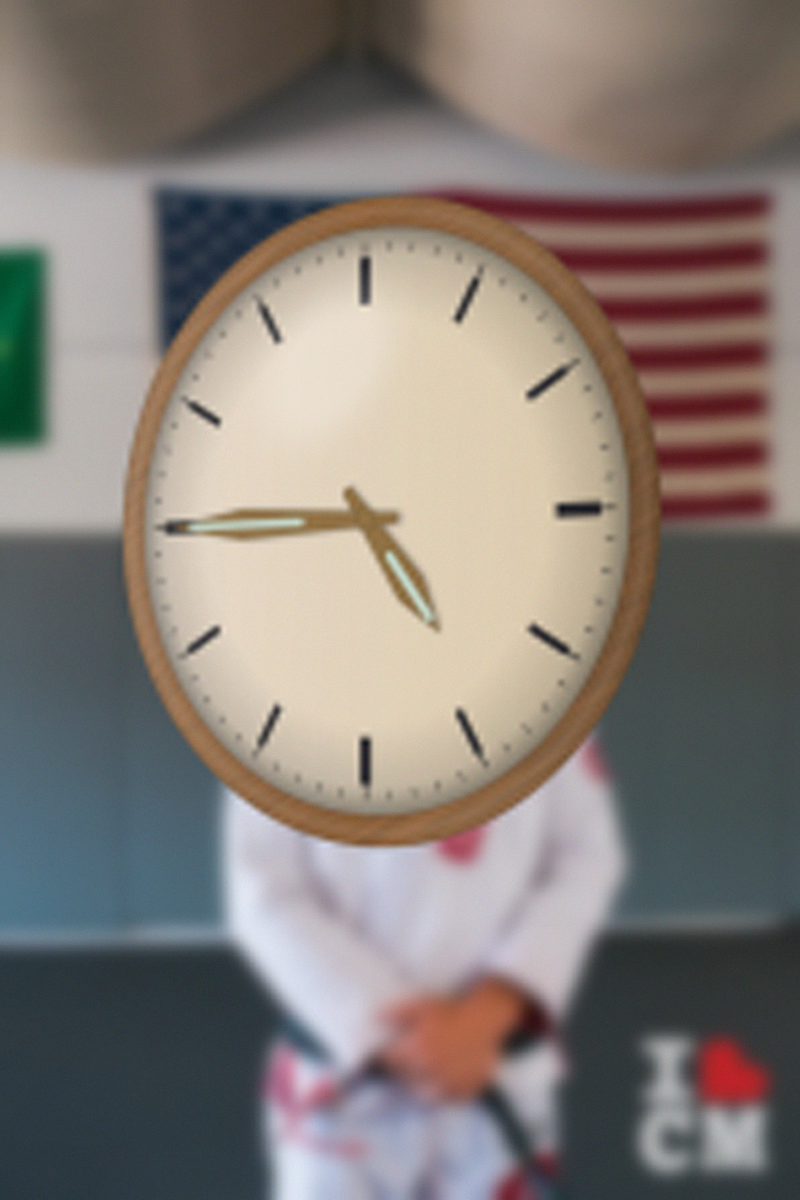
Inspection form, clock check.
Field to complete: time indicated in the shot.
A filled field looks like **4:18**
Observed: **4:45**
